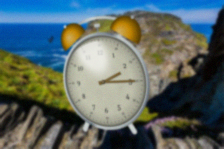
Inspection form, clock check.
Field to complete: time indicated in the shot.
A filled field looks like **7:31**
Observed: **2:15**
